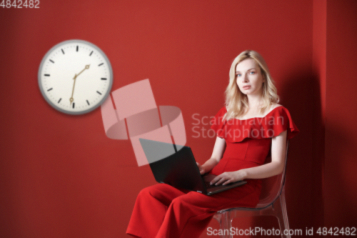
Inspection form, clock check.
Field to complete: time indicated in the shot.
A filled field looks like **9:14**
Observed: **1:31**
